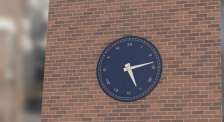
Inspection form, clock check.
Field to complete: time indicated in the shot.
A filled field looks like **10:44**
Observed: **5:13**
